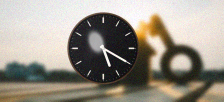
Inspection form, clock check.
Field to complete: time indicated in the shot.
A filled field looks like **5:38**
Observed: **5:20**
